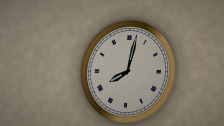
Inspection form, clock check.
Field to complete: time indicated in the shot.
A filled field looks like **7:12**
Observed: **8:02**
